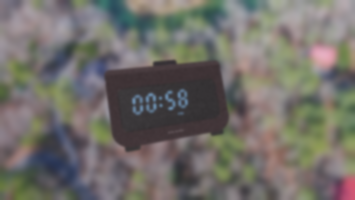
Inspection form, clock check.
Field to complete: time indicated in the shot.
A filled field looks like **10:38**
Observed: **0:58**
